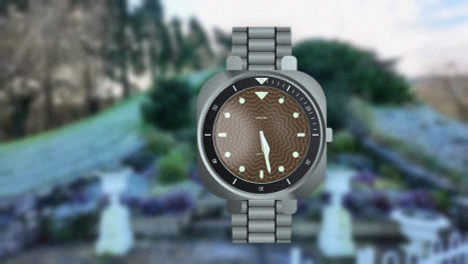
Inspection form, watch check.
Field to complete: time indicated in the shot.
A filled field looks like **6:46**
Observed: **5:28**
